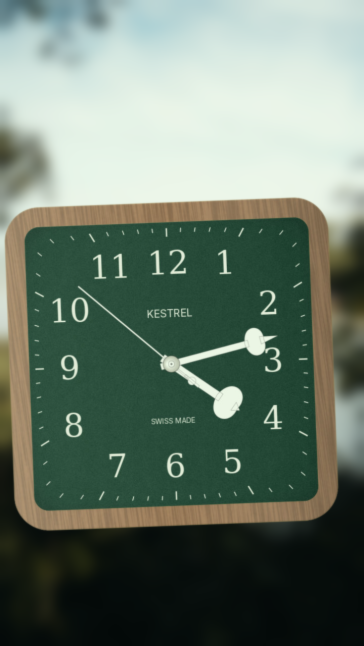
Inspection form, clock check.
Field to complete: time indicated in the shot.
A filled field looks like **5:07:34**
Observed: **4:12:52**
